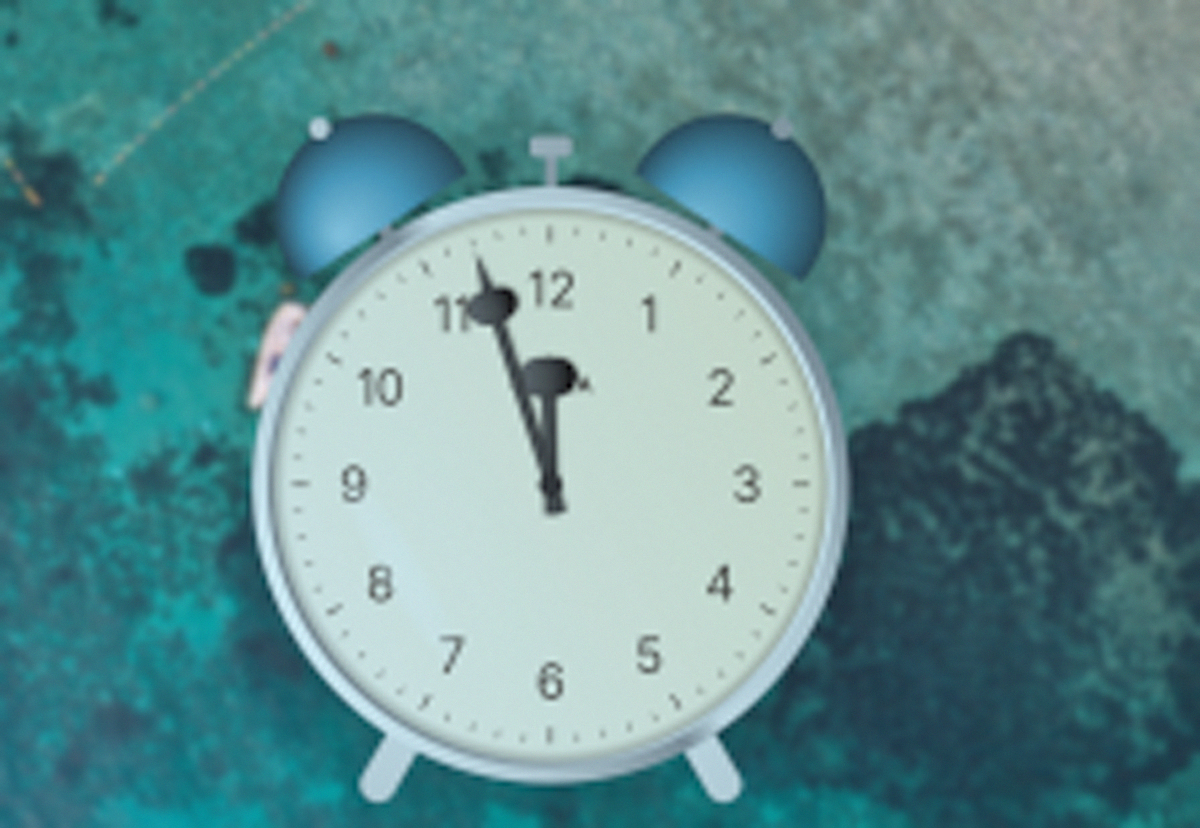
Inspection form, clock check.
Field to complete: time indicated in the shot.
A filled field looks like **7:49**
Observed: **11:57**
